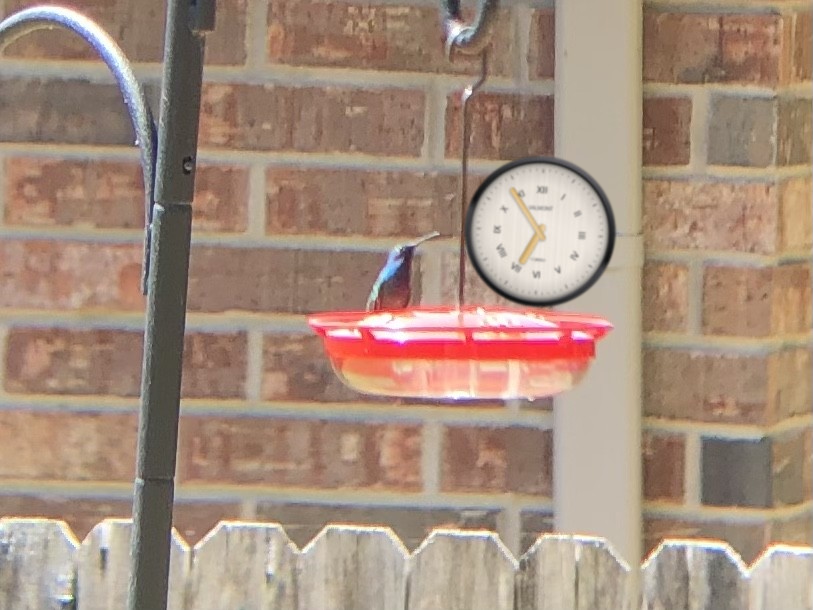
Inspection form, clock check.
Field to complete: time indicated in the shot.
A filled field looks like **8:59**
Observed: **6:54**
